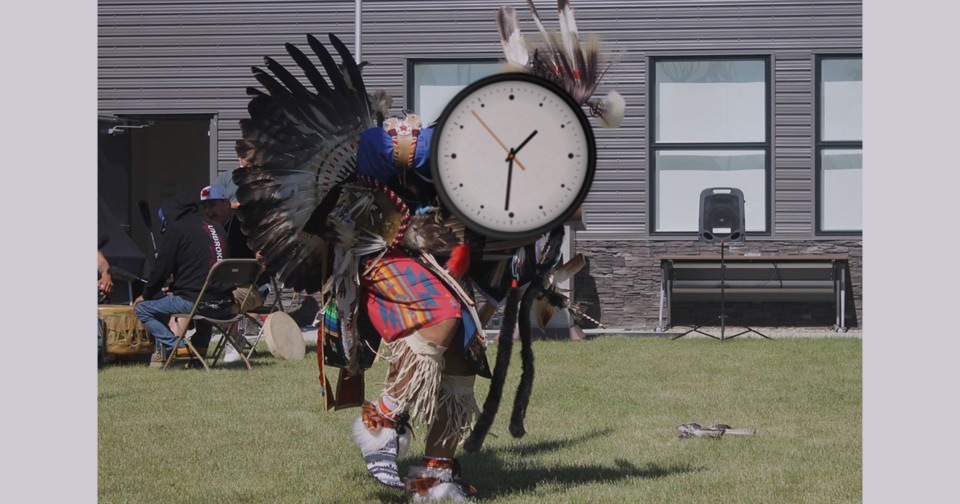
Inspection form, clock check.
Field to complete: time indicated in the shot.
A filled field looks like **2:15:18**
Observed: **1:30:53**
